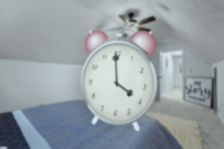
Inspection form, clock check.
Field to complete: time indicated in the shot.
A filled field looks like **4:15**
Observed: **3:59**
